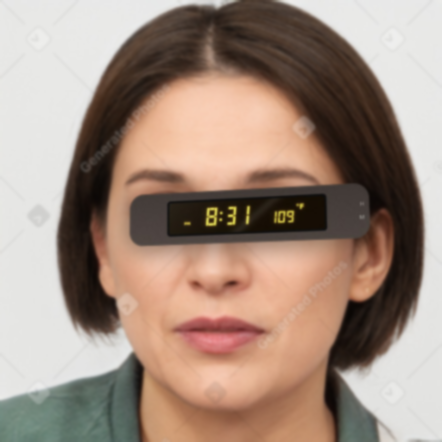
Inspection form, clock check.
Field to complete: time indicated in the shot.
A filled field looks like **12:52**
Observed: **8:31**
